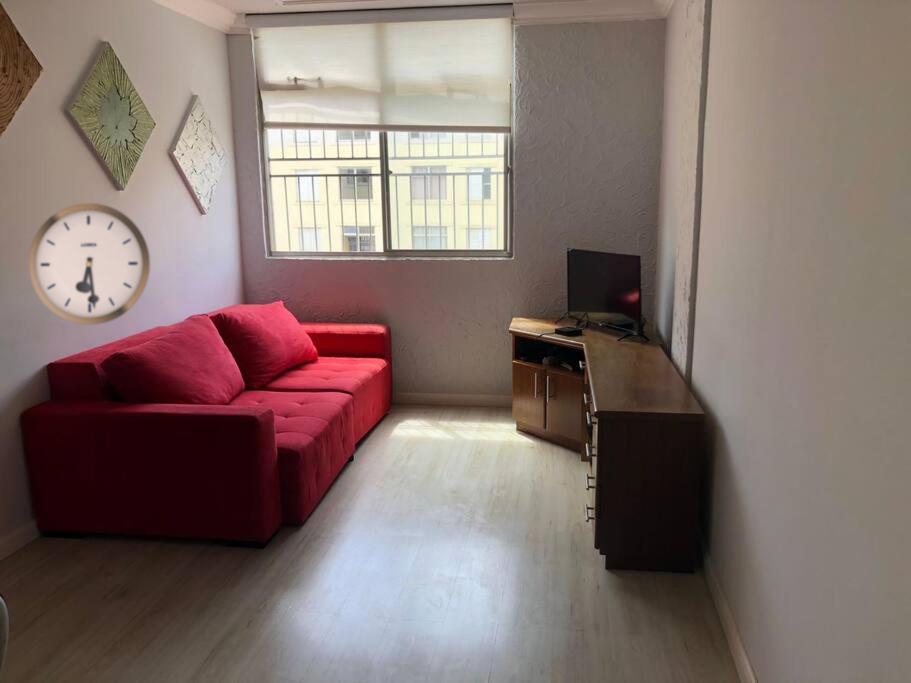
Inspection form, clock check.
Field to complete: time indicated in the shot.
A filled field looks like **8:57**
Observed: **6:29**
